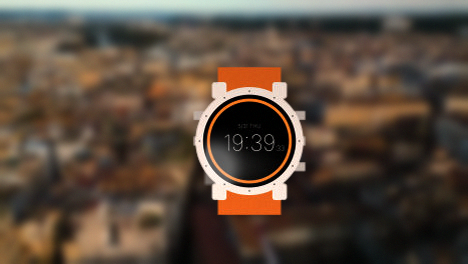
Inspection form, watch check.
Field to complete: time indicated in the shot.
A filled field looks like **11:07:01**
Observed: **19:39:33**
